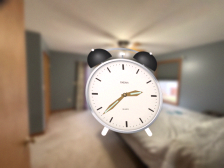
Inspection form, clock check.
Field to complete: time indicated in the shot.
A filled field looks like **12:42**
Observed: **2:38**
